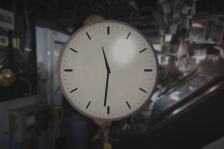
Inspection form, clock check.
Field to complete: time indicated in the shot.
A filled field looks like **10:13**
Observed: **11:31**
